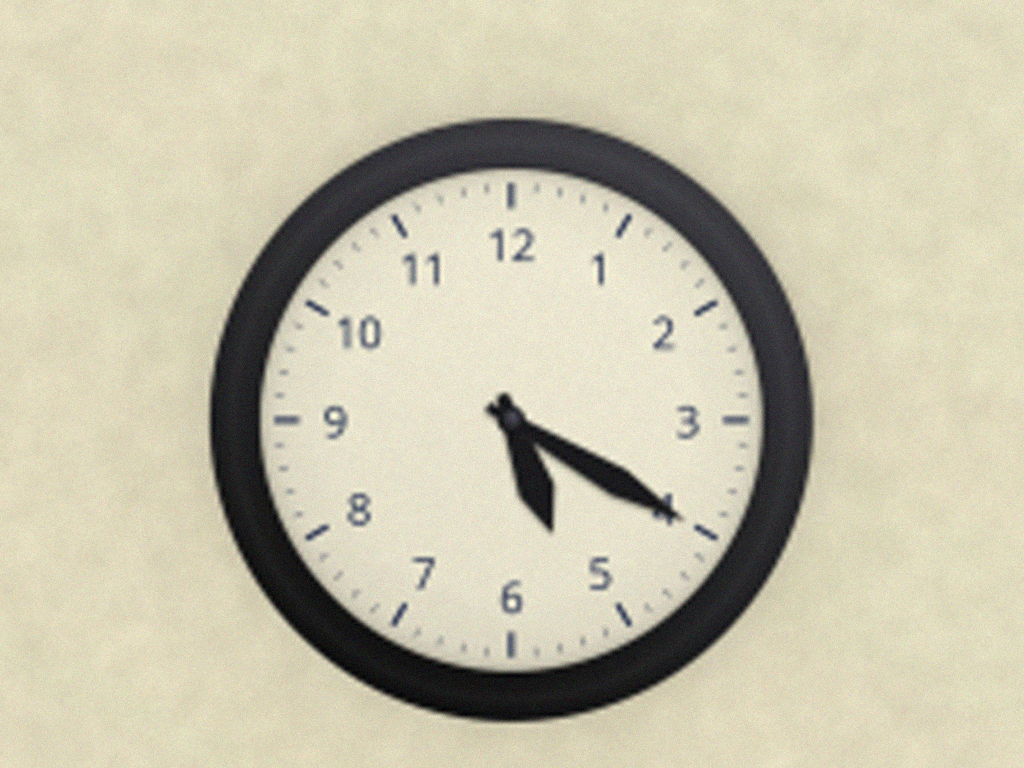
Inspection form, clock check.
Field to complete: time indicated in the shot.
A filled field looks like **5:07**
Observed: **5:20**
